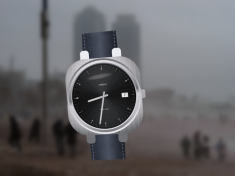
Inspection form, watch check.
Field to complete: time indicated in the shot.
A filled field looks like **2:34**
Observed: **8:32**
